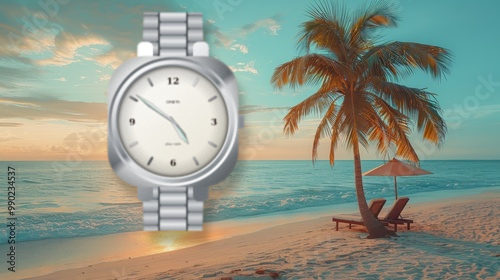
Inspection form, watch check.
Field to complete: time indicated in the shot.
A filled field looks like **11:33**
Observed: **4:51**
